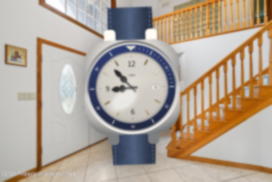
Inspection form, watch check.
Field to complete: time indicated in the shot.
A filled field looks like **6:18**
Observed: **8:53**
